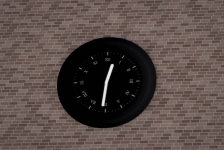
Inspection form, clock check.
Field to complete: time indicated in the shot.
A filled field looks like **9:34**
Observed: **12:31**
